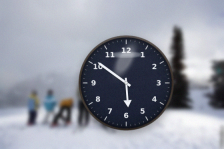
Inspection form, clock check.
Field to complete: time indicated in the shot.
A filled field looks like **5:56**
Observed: **5:51**
